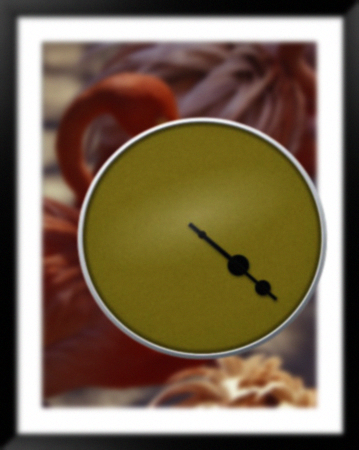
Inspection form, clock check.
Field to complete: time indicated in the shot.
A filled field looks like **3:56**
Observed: **4:22**
